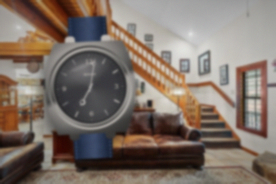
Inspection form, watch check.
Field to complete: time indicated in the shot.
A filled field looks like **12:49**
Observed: **7:02**
